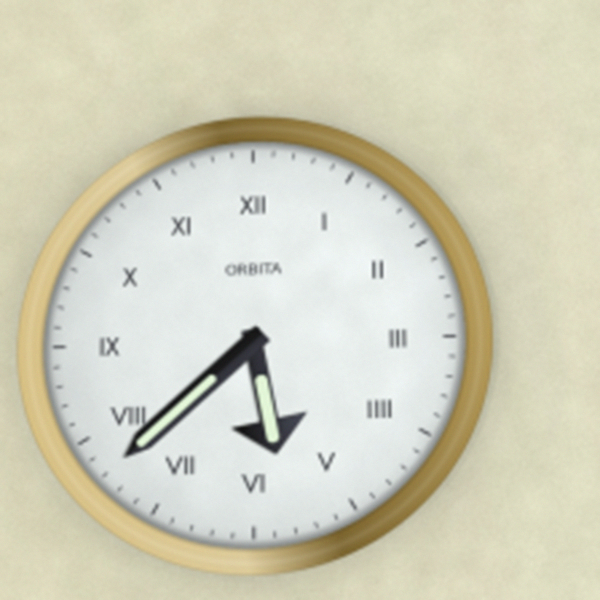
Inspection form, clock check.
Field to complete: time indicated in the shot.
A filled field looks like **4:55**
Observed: **5:38**
